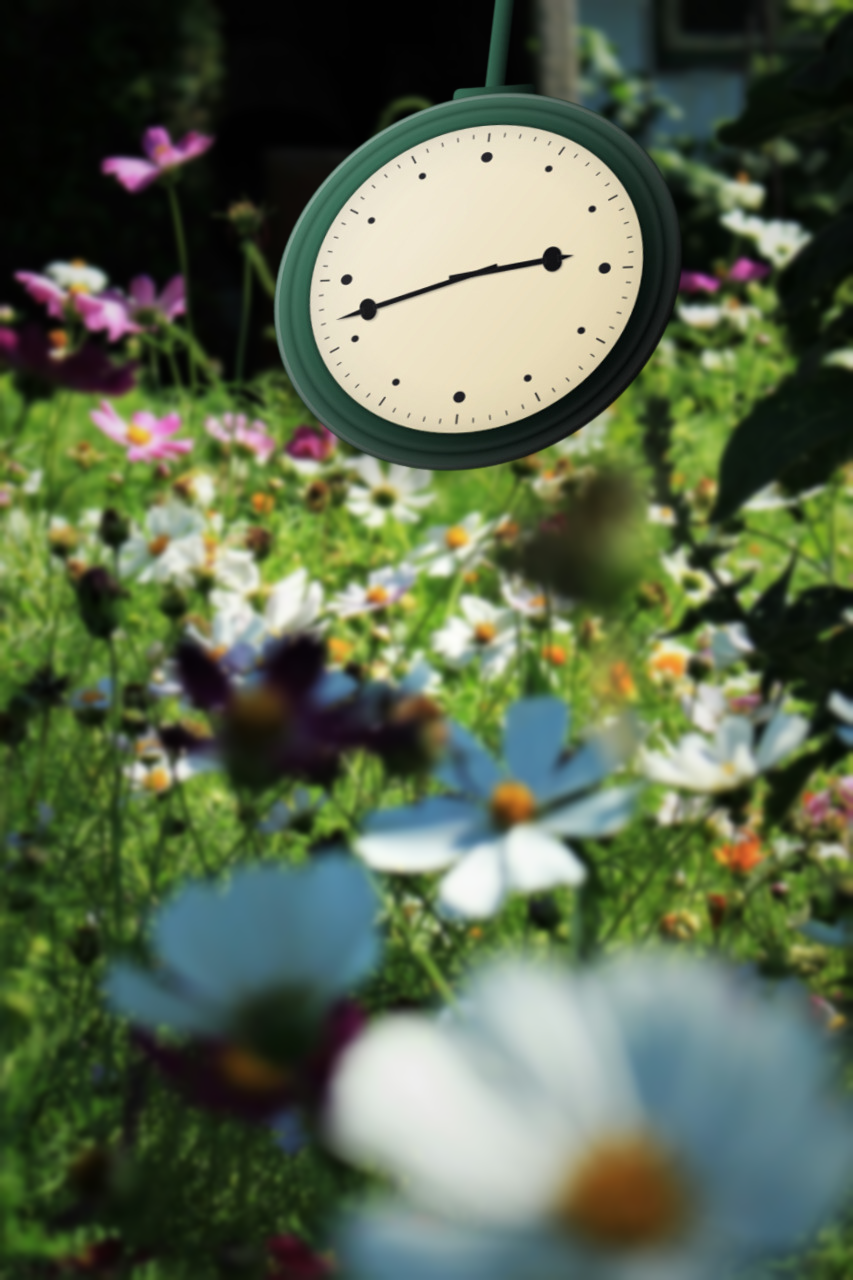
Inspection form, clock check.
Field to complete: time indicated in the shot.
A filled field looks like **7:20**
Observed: **2:42**
